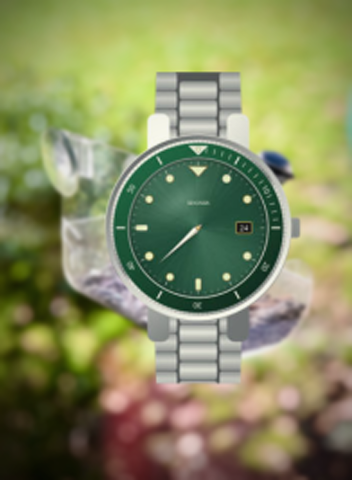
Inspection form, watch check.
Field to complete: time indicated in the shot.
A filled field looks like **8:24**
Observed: **7:38**
